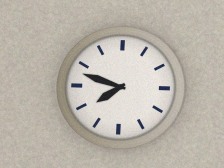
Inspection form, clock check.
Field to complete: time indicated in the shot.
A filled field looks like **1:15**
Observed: **7:48**
